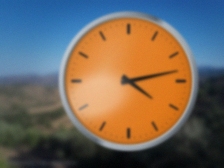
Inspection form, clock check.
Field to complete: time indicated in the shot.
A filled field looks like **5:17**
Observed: **4:13**
